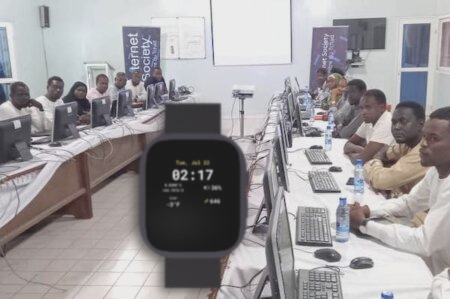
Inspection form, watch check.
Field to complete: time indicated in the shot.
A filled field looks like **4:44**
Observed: **2:17**
